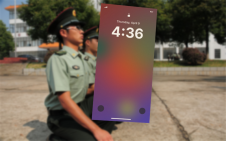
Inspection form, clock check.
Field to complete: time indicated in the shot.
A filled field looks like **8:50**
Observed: **4:36**
